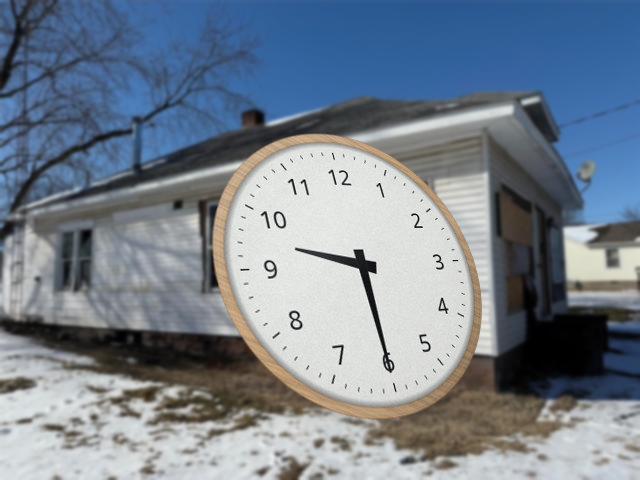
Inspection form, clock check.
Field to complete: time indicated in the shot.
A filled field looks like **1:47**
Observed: **9:30**
